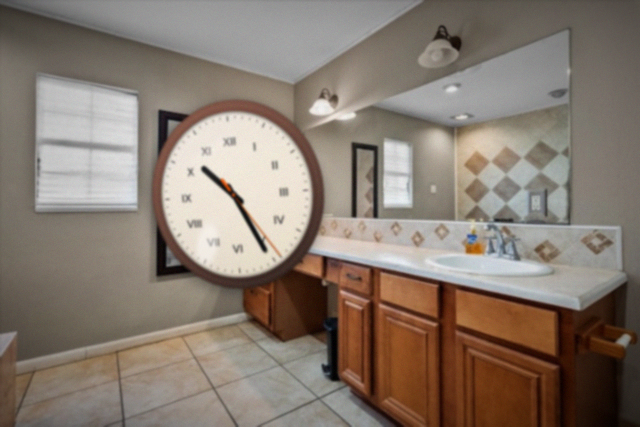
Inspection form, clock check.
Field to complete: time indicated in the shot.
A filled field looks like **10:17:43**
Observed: **10:25:24**
